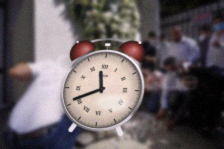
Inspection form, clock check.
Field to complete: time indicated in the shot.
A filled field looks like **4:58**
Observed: **11:41**
